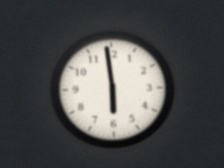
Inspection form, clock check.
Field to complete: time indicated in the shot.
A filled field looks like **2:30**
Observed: **5:59**
